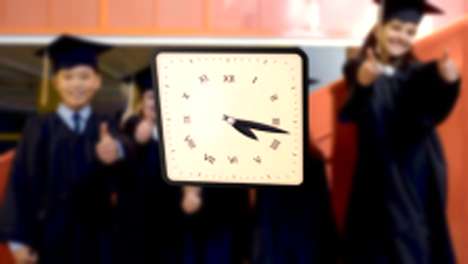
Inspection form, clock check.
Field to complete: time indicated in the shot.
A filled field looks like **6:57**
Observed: **4:17**
